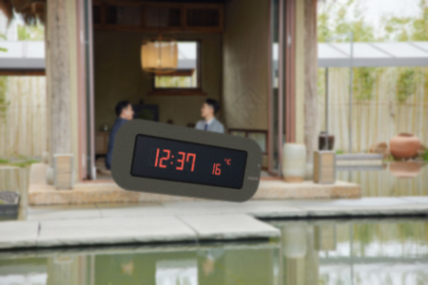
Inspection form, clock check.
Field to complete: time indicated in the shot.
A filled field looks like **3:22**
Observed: **12:37**
